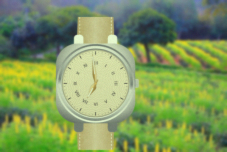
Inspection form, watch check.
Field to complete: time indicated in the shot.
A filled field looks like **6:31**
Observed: **6:59**
